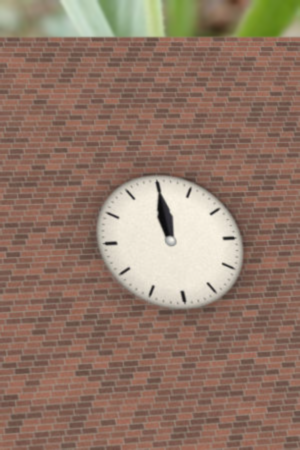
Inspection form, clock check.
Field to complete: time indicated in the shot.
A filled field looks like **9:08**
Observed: **12:00**
